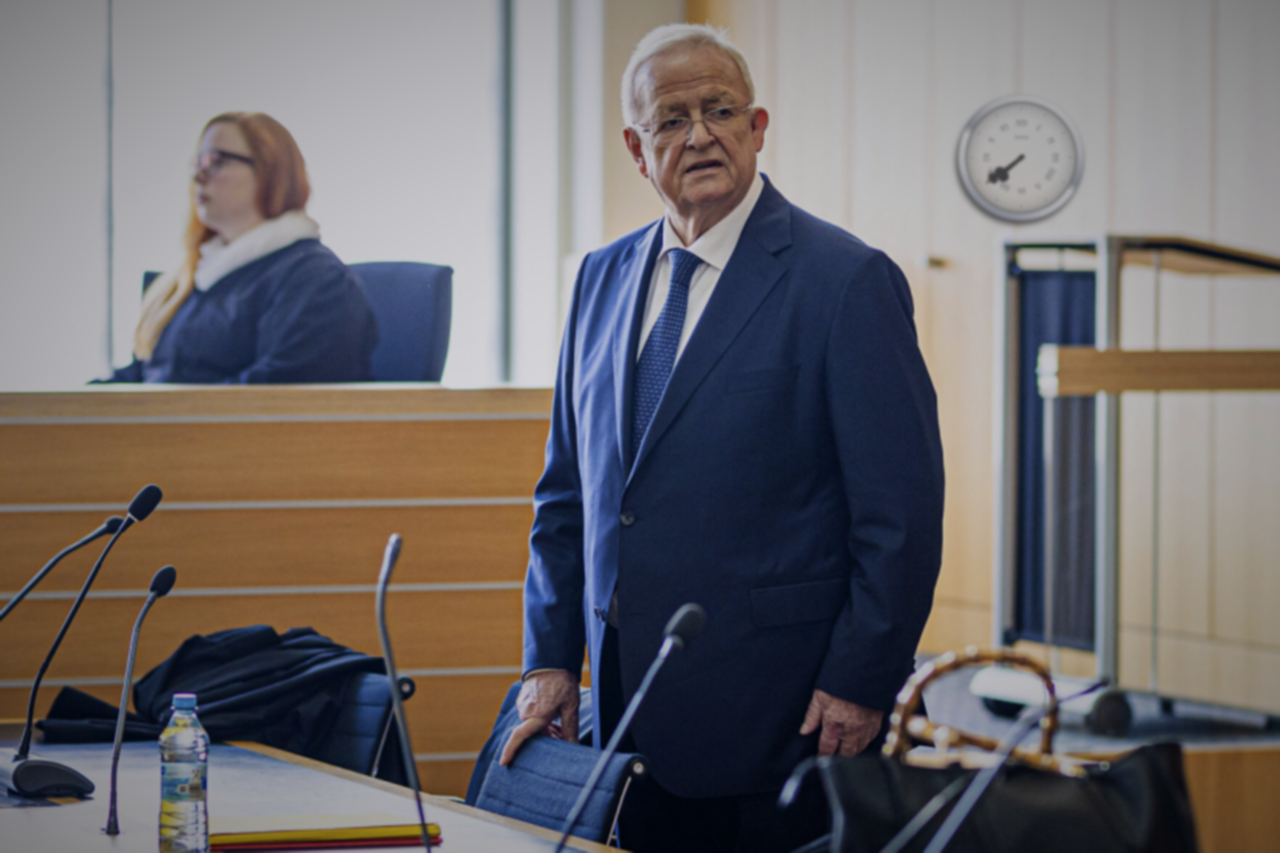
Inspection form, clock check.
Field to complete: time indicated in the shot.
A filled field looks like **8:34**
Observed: **7:39**
